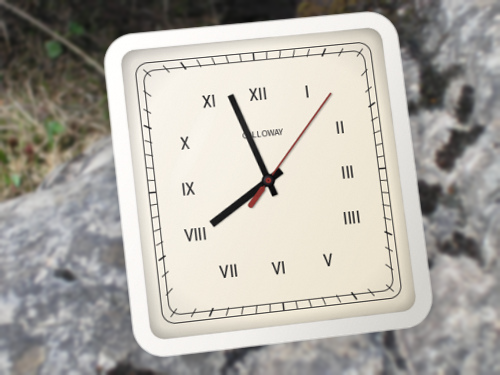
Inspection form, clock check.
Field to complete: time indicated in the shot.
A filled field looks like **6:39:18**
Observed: **7:57:07**
